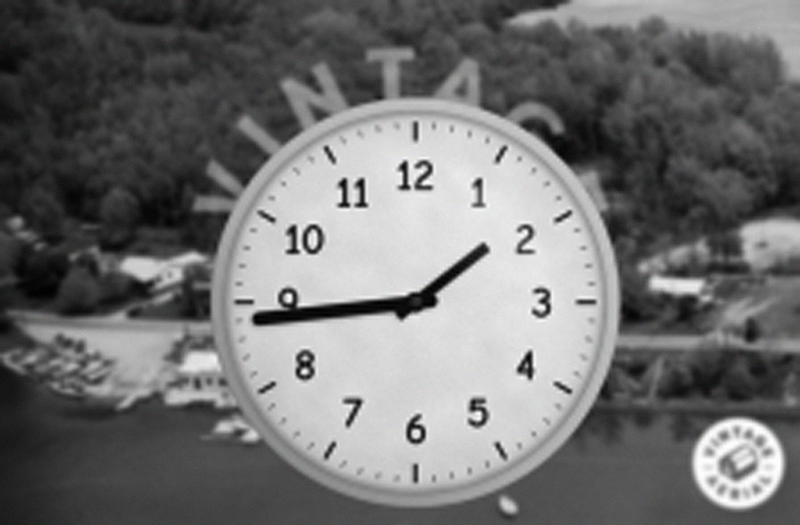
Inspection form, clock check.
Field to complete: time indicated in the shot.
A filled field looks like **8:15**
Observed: **1:44**
